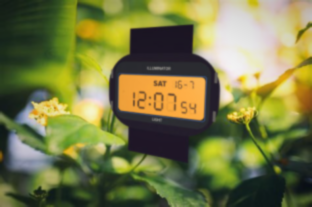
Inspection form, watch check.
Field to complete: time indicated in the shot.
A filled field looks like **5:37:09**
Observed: **12:07:54**
